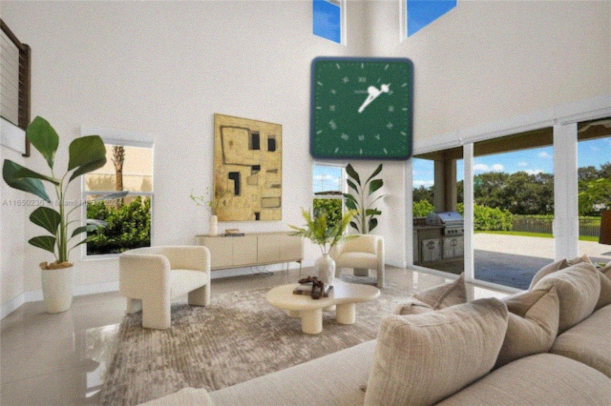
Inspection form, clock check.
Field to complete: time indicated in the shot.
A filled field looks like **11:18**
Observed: **1:08**
